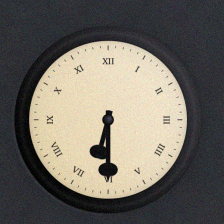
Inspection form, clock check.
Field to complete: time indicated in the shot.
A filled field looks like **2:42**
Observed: **6:30**
